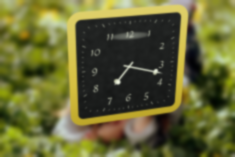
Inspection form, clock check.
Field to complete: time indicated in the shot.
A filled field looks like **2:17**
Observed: **7:18**
